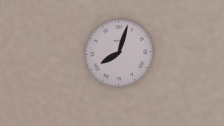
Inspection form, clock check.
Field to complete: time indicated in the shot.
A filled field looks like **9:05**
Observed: **8:03**
